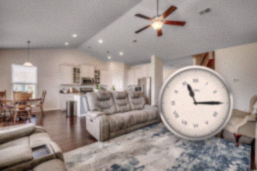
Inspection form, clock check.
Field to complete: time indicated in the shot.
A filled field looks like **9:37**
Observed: **11:15**
